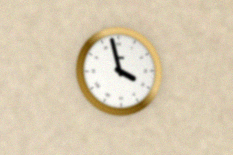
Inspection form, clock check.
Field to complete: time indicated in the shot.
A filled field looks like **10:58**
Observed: **3:58**
